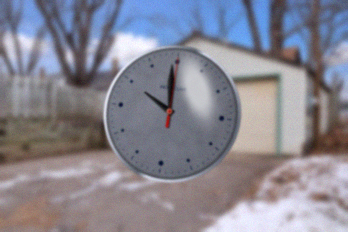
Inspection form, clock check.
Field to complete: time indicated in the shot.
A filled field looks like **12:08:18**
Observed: **9:59:00**
